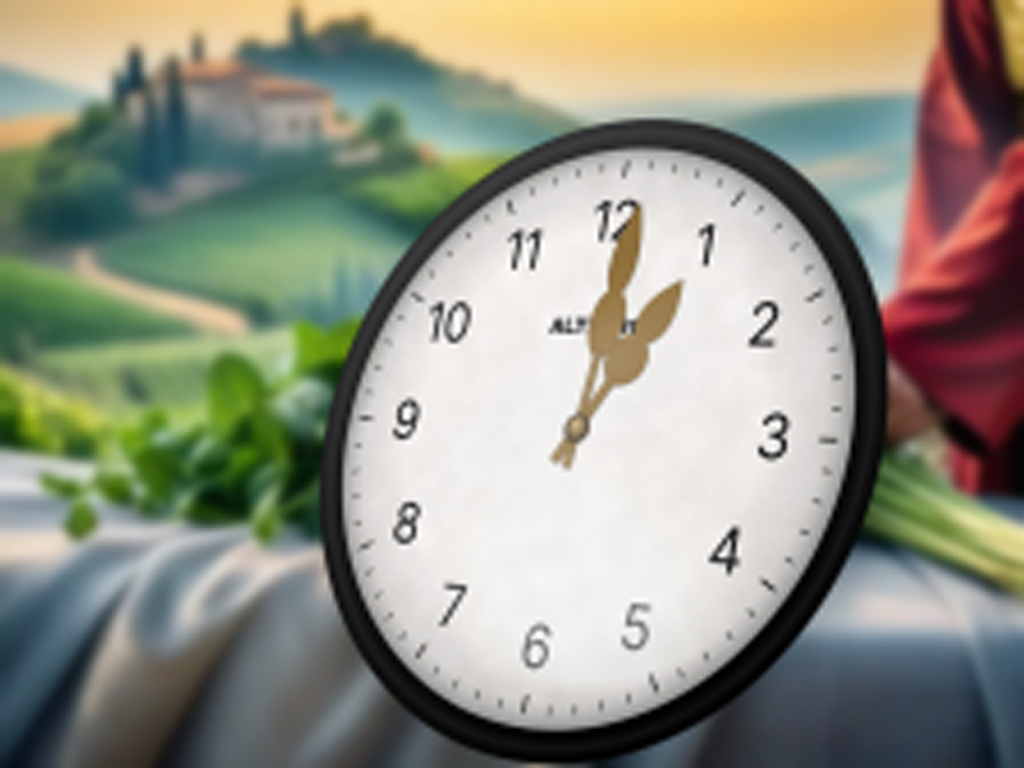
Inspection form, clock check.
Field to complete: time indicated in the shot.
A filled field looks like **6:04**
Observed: **1:01**
